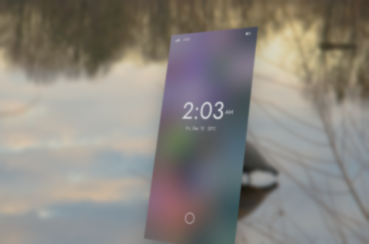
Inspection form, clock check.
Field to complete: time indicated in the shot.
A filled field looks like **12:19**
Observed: **2:03**
